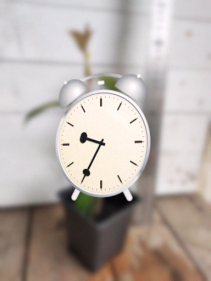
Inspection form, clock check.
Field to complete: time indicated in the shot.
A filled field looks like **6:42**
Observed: **9:35**
